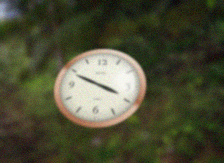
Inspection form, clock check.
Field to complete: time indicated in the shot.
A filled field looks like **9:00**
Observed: **3:49**
